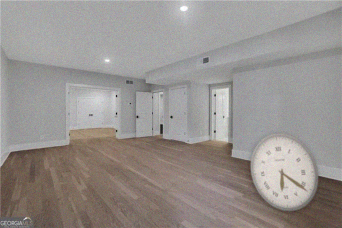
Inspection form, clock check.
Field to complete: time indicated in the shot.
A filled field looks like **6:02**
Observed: **6:21**
